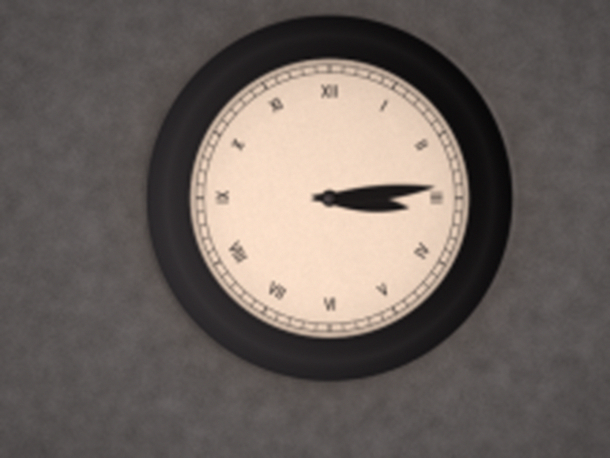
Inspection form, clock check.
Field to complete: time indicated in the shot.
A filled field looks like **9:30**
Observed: **3:14**
